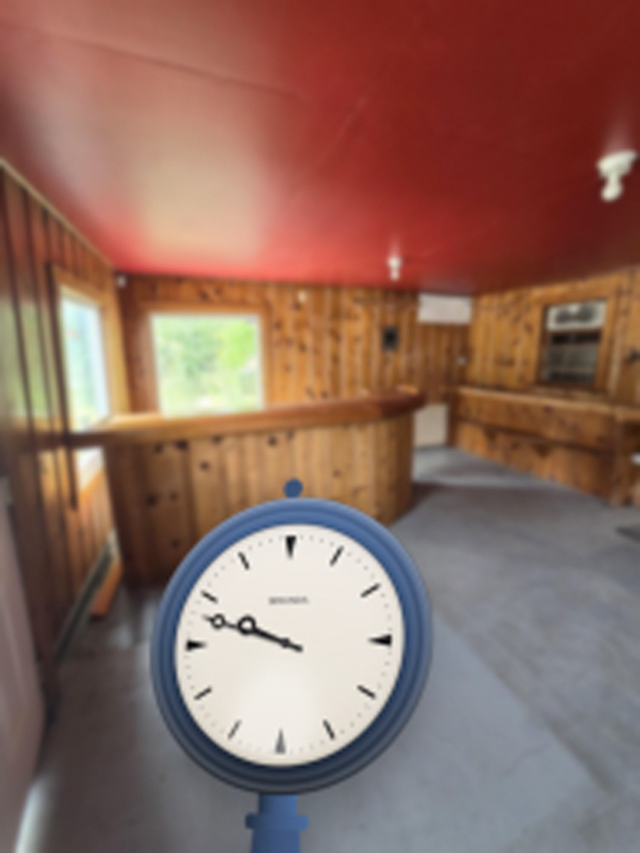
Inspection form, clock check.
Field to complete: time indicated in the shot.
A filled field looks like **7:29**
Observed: **9:48**
